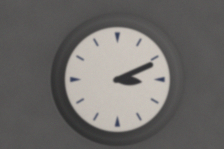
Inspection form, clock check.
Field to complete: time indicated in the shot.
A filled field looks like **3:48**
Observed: **3:11**
